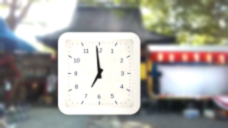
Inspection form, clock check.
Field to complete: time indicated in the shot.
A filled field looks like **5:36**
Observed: **6:59**
